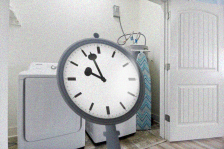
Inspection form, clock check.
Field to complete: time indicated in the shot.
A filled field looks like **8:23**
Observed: **9:57**
